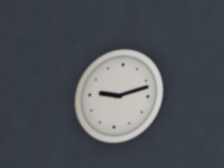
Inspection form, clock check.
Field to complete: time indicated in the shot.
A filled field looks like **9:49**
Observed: **9:12**
